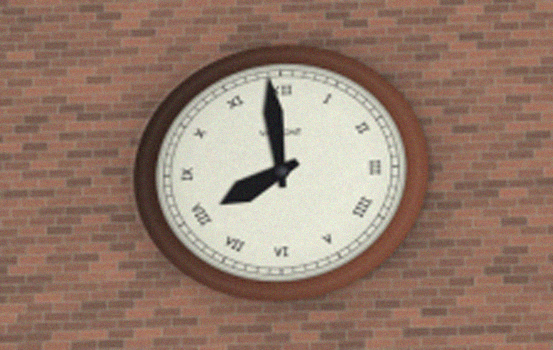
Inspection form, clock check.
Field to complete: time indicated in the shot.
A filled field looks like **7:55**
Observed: **7:59**
